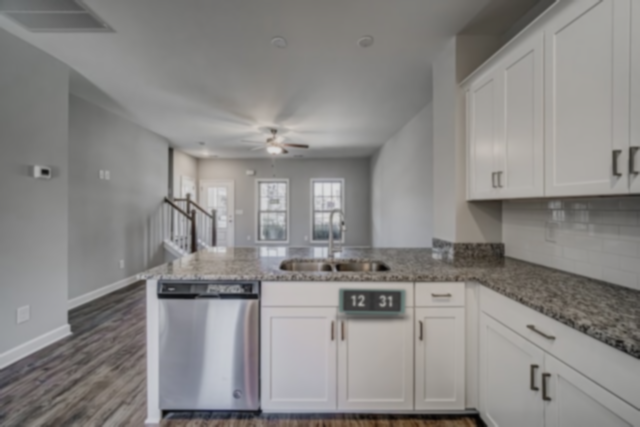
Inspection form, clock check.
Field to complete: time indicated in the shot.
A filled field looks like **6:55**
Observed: **12:31**
